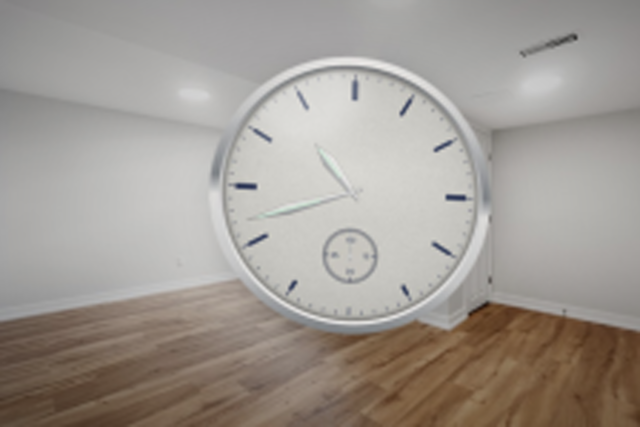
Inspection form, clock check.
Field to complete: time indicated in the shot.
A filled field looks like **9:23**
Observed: **10:42**
